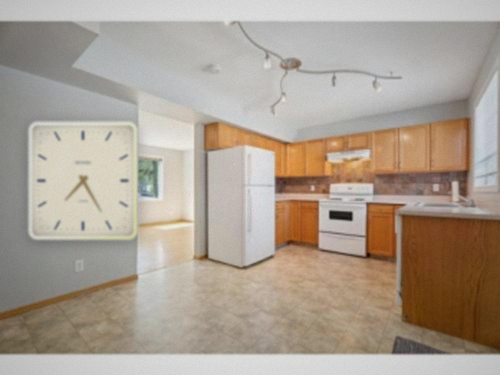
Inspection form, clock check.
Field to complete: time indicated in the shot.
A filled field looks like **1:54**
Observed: **7:25**
